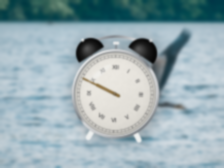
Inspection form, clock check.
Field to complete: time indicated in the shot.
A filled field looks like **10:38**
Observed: **9:49**
